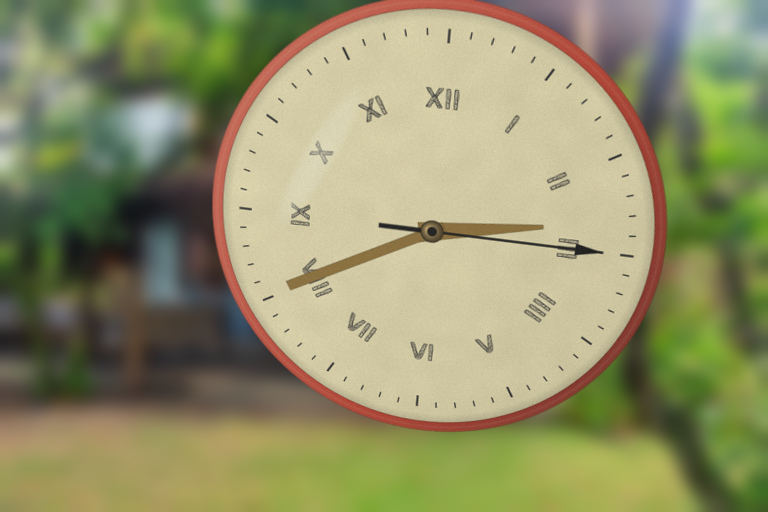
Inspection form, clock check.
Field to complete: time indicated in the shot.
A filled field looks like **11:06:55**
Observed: **2:40:15**
